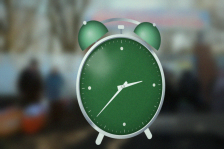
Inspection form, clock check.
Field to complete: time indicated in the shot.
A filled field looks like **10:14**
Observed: **2:38**
